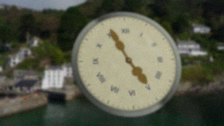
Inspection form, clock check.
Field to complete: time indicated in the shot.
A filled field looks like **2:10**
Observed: **4:56**
